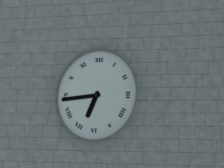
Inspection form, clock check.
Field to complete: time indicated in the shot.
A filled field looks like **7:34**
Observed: **6:44**
